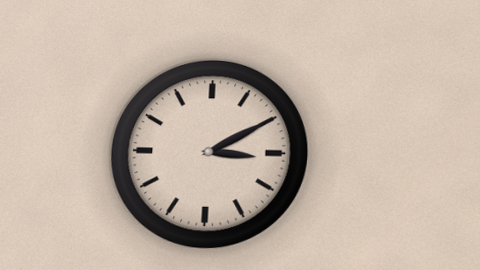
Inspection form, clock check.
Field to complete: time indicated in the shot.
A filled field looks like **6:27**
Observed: **3:10**
